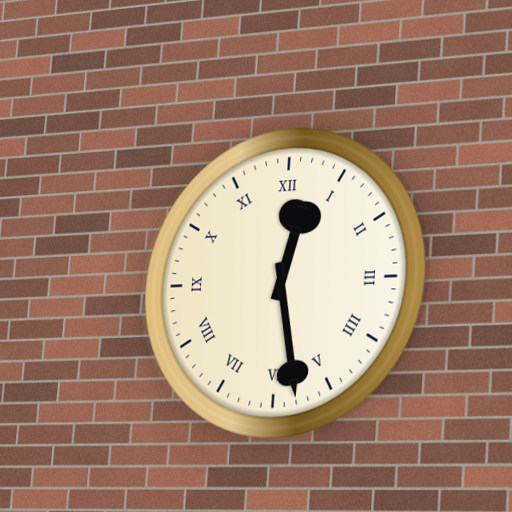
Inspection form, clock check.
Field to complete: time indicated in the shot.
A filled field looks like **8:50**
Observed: **12:28**
